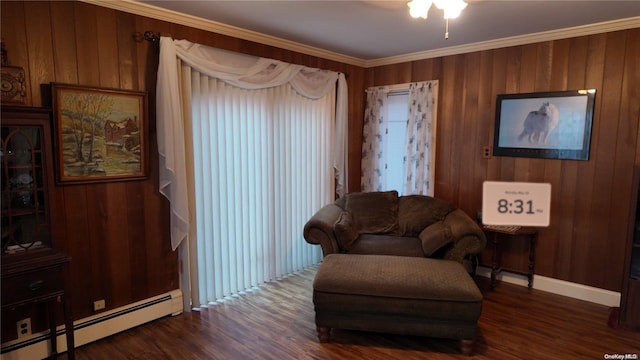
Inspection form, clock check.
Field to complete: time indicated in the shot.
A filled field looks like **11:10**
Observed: **8:31**
